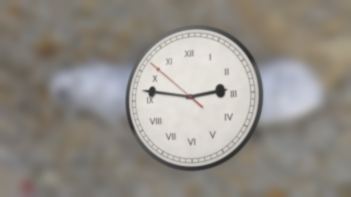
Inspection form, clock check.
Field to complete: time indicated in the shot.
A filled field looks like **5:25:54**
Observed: **2:46:52**
